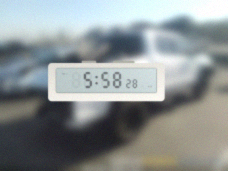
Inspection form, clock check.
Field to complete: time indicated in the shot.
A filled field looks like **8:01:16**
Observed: **5:58:28**
